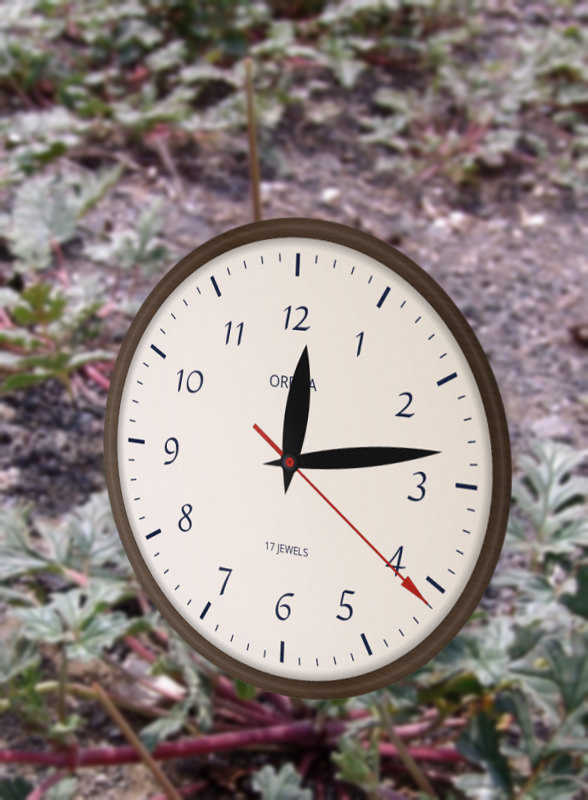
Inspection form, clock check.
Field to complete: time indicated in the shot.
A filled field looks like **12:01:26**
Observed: **12:13:21**
